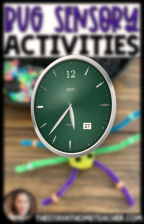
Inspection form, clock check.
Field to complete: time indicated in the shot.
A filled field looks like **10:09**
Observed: **5:37**
